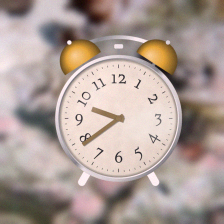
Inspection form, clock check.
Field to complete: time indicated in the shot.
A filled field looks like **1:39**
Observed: **9:39**
